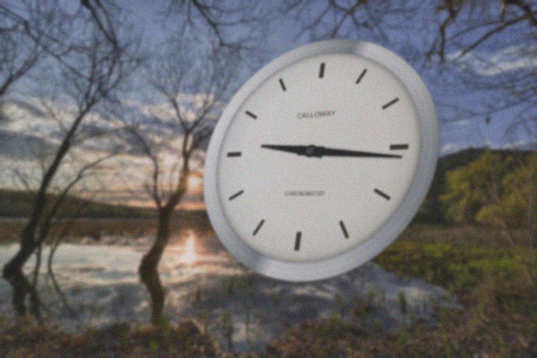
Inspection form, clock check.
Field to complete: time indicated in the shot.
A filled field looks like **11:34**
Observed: **9:16**
